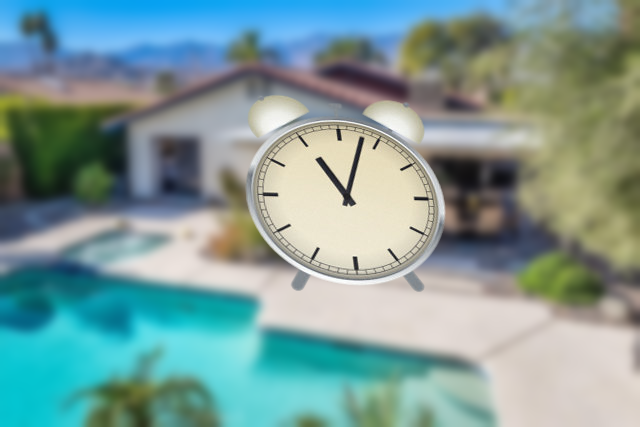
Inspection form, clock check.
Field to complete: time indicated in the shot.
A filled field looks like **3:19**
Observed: **11:03**
